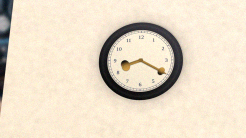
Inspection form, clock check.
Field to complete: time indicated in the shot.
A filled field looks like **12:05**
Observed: **8:20**
